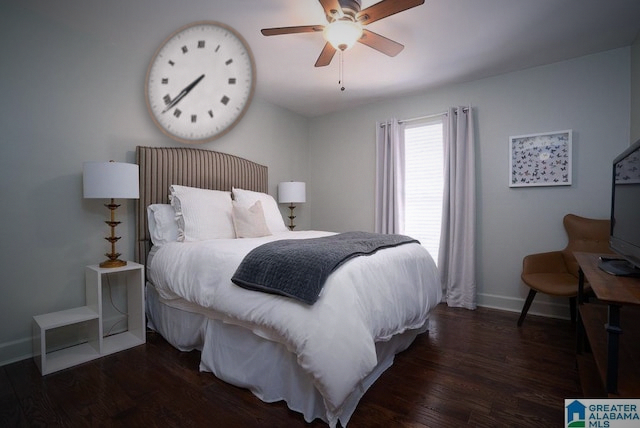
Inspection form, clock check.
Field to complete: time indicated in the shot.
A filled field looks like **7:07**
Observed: **7:38**
